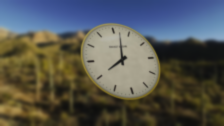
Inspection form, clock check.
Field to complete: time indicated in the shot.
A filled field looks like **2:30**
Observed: **8:02**
